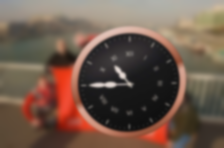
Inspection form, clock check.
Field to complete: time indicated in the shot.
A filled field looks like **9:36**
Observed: **10:45**
